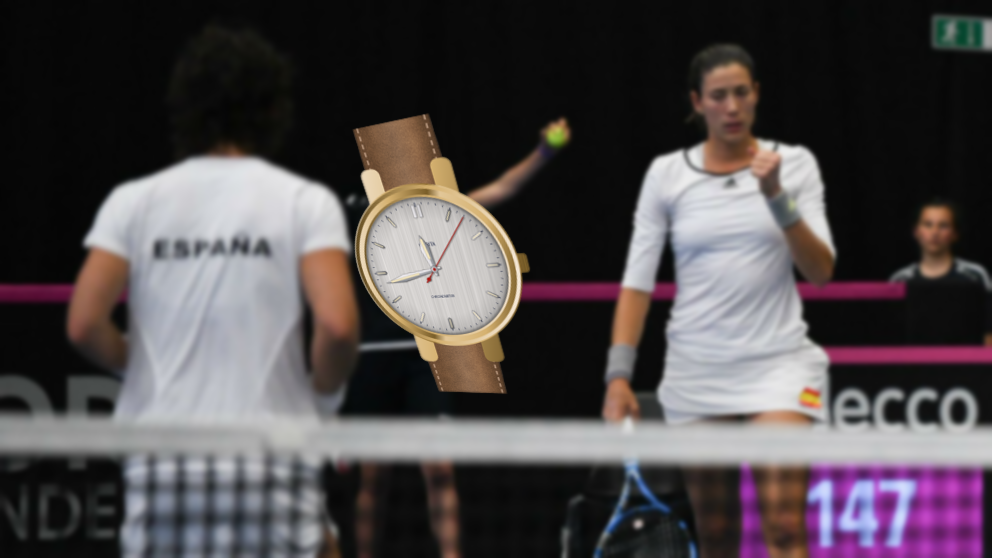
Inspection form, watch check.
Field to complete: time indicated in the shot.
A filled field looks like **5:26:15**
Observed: **11:43:07**
